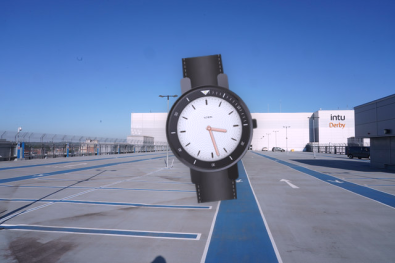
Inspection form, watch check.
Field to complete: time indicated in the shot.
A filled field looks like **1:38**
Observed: **3:28**
